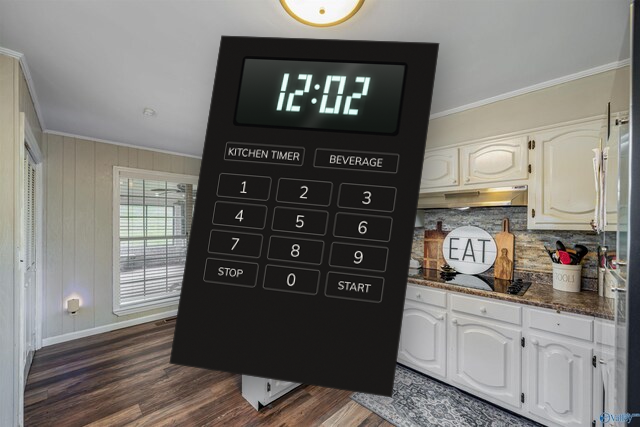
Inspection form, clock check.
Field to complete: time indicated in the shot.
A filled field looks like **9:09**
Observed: **12:02**
